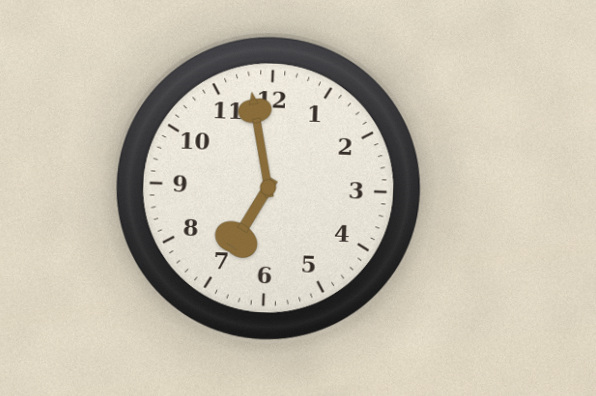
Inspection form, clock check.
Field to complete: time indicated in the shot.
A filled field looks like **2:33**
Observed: **6:58**
